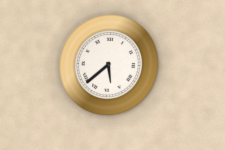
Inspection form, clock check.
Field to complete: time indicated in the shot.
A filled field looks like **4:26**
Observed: **5:38**
